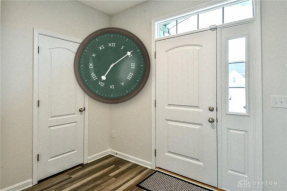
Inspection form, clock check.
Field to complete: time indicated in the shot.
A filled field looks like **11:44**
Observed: **7:09**
